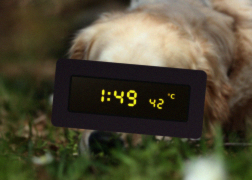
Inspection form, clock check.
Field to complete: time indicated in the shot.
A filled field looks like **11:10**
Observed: **1:49**
